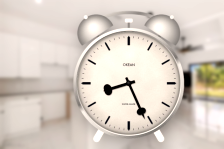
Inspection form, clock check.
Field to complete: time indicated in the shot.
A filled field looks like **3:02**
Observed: **8:26**
